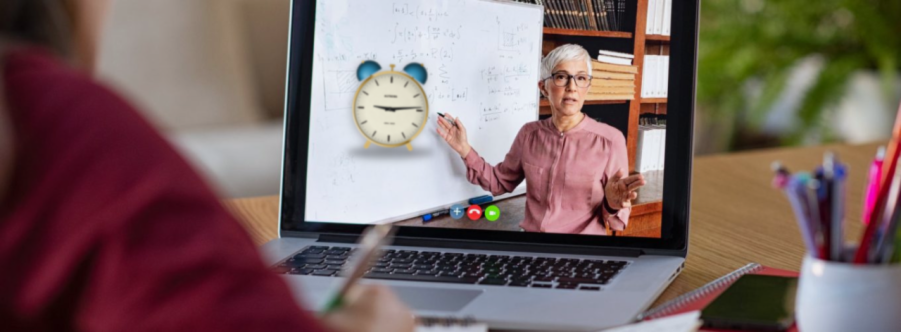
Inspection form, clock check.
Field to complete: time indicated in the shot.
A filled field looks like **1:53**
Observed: **9:14**
